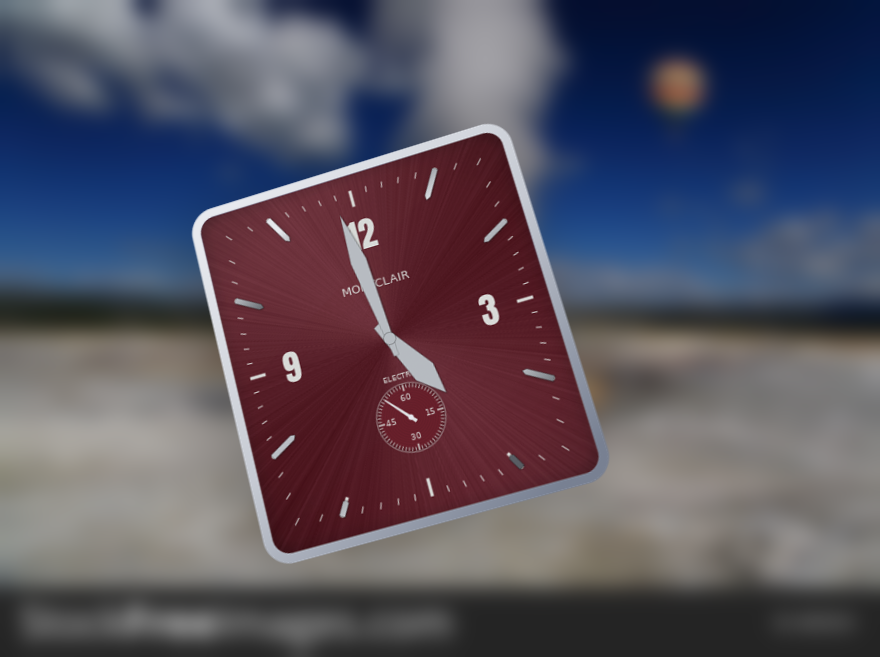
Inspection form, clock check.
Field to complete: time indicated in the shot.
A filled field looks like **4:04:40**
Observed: **4:58:53**
